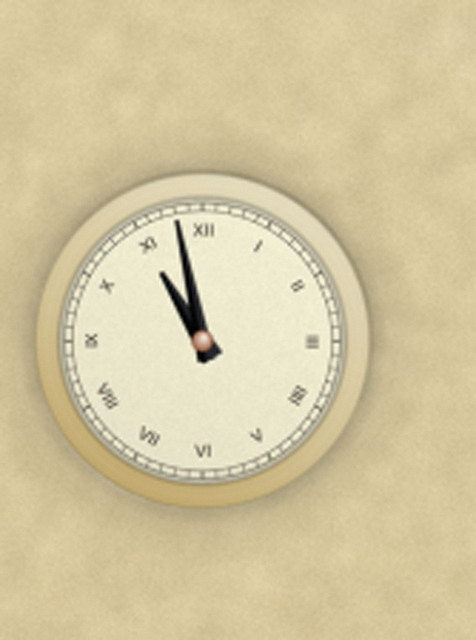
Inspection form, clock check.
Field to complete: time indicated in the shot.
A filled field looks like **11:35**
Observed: **10:58**
